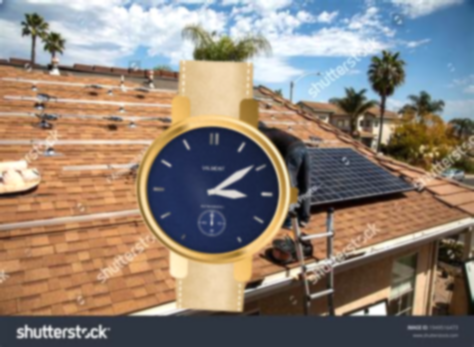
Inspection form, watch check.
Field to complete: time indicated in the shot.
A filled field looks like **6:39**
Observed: **3:09**
